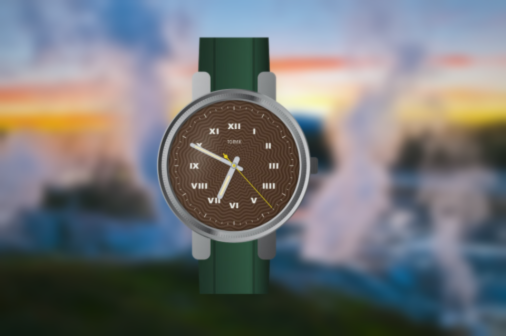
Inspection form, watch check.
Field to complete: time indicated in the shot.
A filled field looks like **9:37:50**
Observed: **6:49:23**
